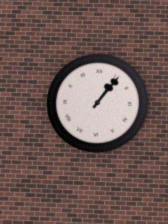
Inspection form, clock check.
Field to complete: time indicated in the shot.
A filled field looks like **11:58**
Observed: **1:06**
